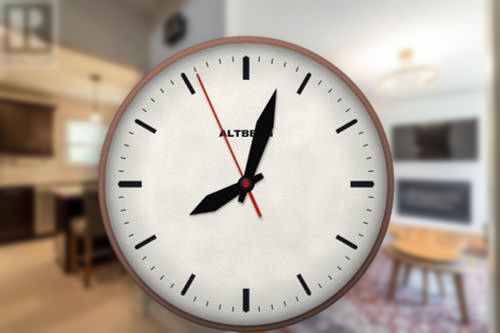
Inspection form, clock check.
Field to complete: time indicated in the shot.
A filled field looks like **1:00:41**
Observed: **8:02:56**
